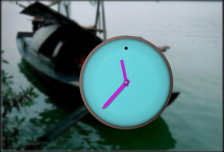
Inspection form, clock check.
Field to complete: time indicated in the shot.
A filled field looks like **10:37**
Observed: **11:37**
